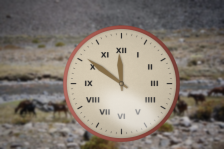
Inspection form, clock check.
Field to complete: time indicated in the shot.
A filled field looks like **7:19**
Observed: **11:51**
